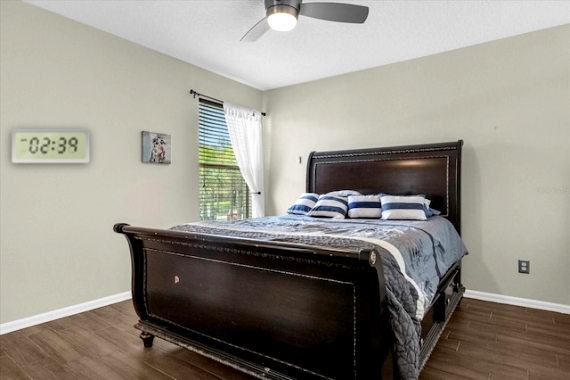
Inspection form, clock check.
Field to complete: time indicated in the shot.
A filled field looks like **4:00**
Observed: **2:39**
